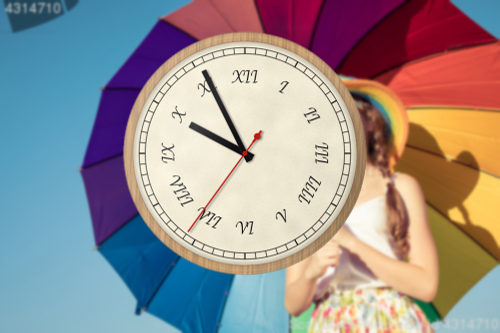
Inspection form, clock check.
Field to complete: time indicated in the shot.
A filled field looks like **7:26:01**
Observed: **9:55:36**
